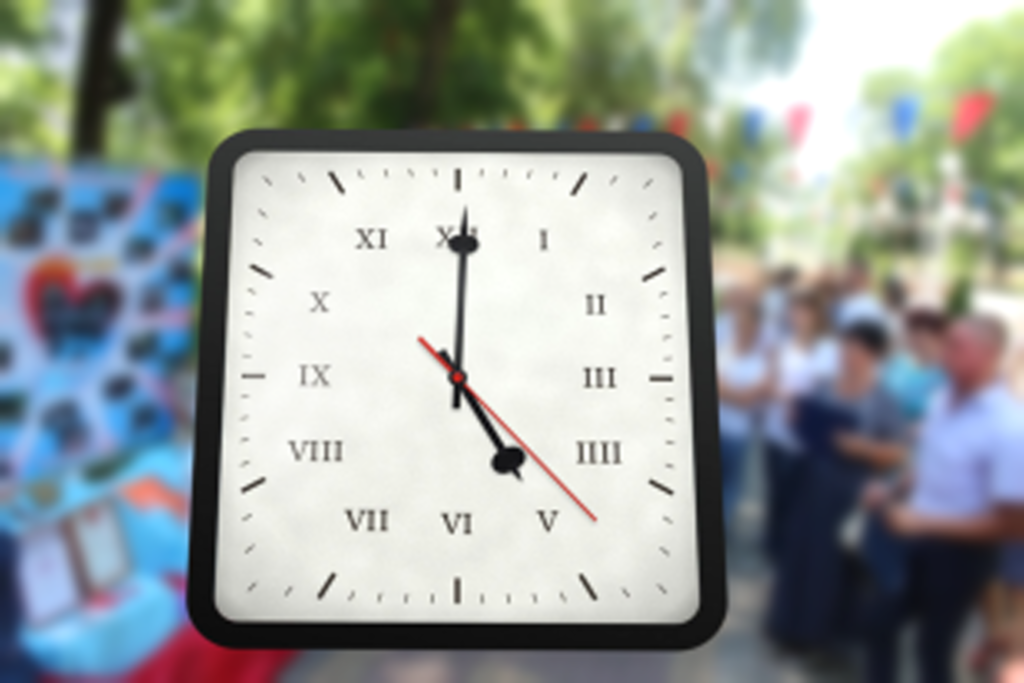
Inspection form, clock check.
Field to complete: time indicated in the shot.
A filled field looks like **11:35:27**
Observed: **5:00:23**
